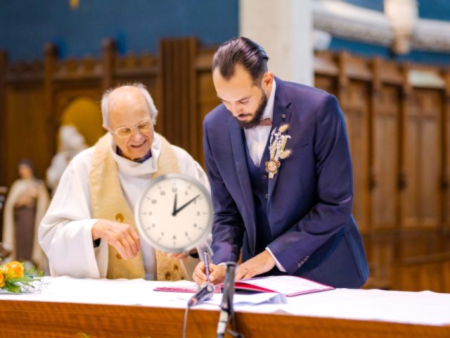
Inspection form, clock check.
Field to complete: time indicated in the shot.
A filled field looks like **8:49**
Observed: **12:09**
